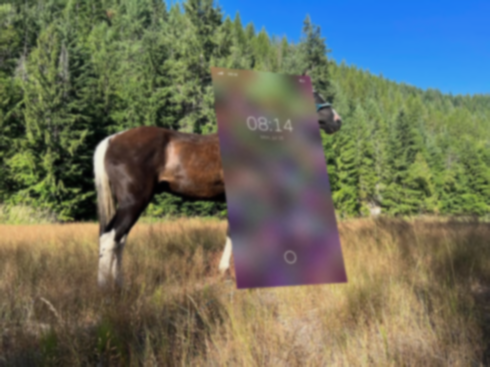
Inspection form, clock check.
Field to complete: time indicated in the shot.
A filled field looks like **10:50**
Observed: **8:14**
